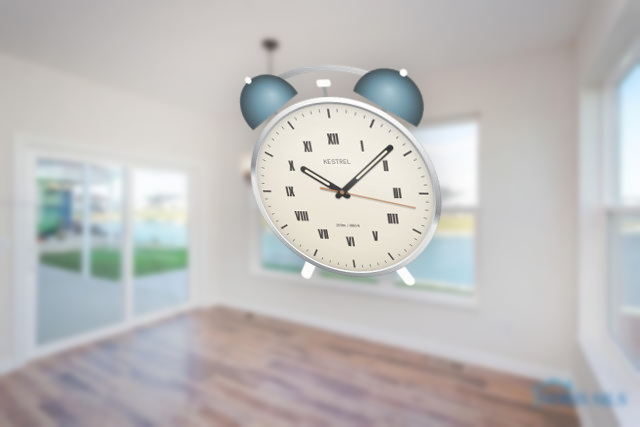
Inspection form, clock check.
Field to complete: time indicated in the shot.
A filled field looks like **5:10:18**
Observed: **10:08:17**
